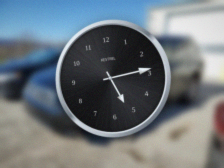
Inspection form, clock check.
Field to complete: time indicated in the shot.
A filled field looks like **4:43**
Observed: **5:14**
